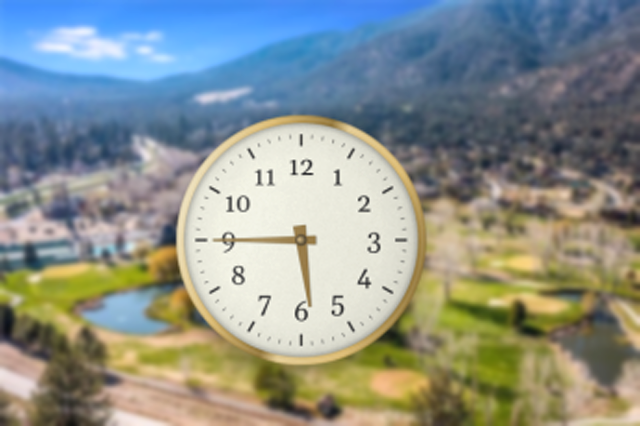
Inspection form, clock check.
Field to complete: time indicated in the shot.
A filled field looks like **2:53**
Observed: **5:45**
